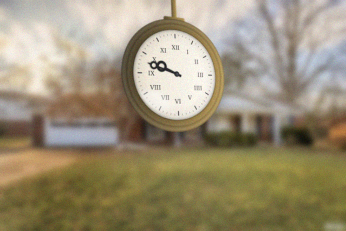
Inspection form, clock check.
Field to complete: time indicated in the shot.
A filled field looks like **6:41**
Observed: **9:48**
